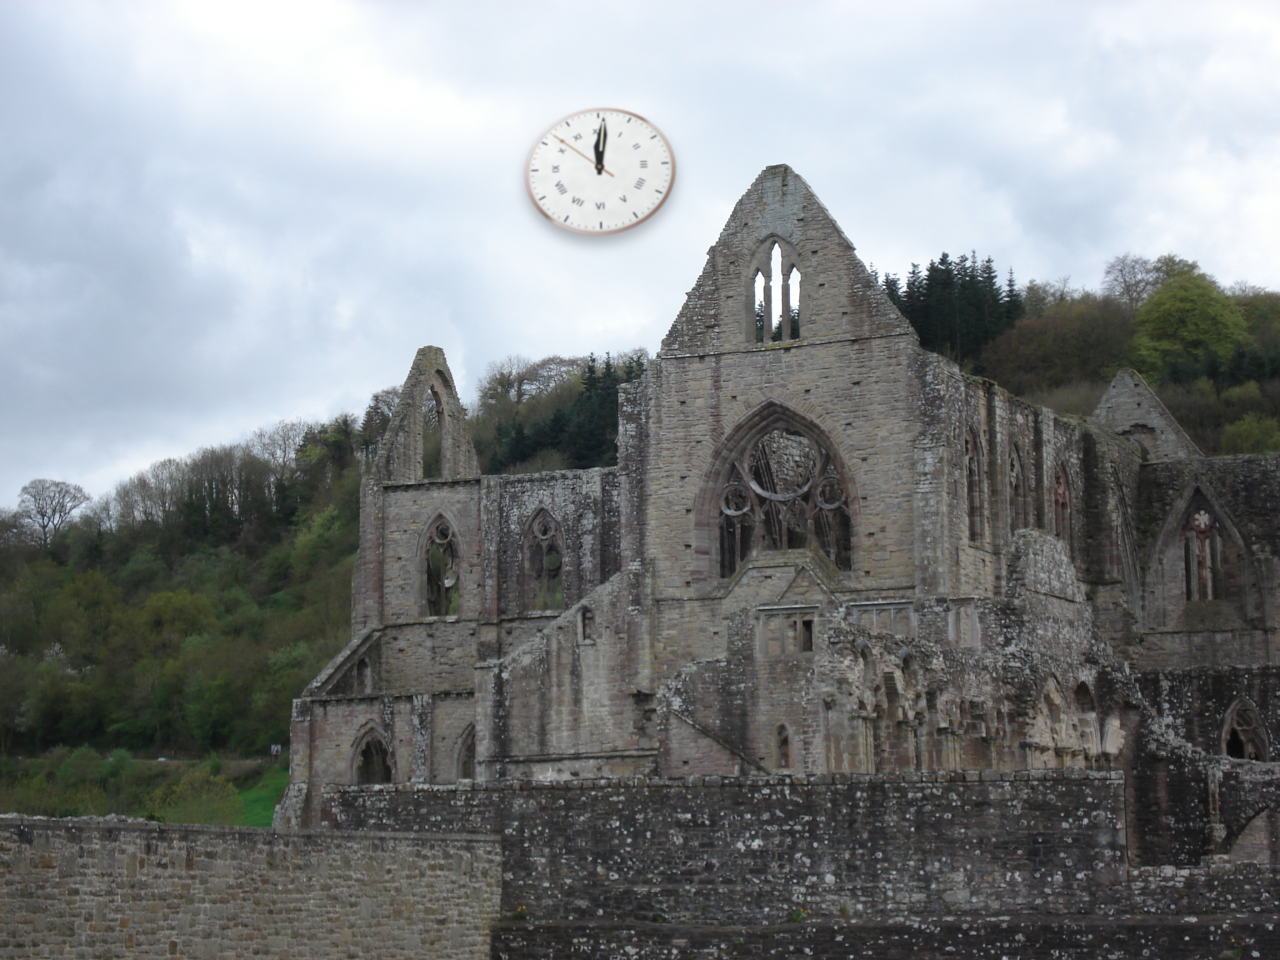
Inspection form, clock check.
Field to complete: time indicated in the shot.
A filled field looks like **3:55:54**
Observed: **12:00:52**
